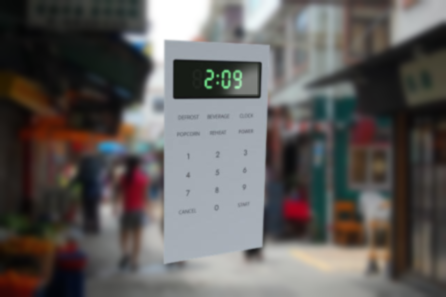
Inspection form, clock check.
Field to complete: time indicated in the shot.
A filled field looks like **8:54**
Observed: **2:09**
